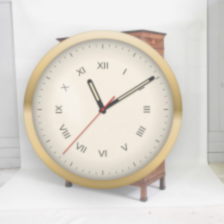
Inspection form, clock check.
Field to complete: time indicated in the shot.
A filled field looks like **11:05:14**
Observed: **11:09:37**
